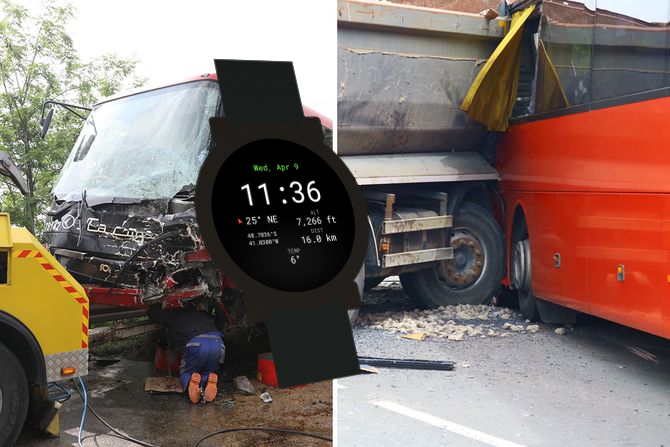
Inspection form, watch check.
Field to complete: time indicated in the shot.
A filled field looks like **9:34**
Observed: **11:36**
